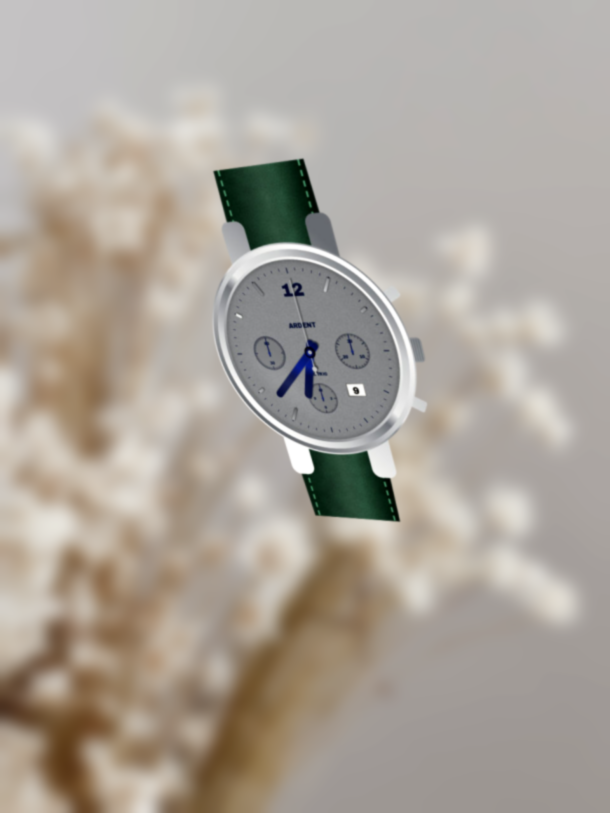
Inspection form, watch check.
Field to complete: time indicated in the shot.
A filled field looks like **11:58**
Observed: **6:38**
